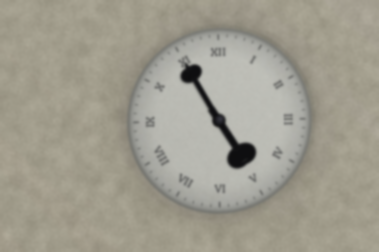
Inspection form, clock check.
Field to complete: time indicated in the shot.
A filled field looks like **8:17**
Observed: **4:55**
